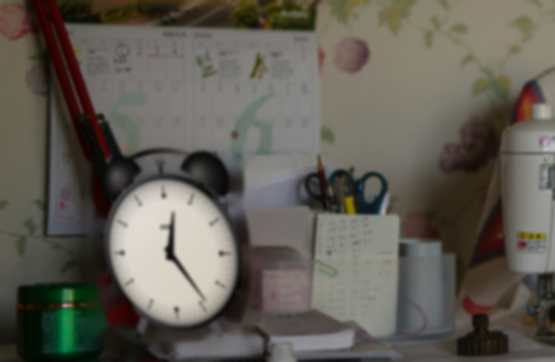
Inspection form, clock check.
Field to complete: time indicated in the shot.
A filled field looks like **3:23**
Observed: **12:24**
